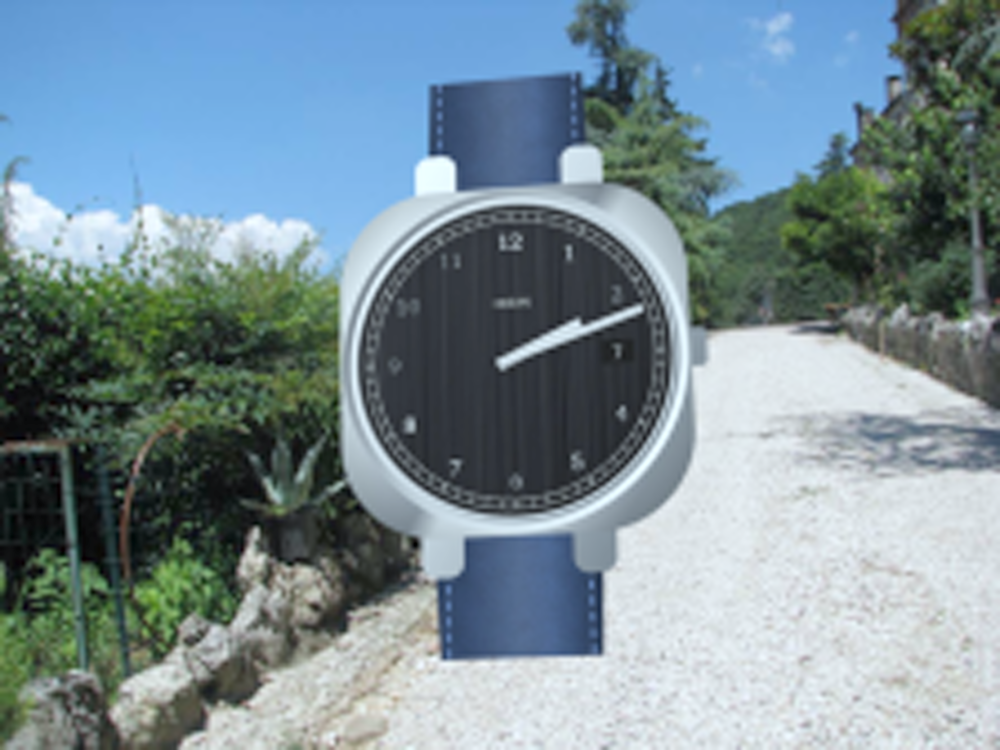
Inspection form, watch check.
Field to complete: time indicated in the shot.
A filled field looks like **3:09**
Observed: **2:12**
